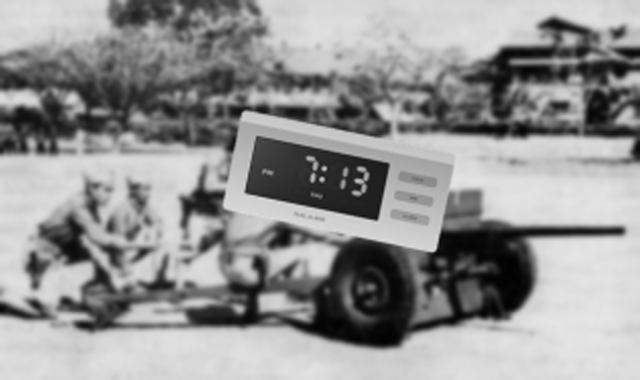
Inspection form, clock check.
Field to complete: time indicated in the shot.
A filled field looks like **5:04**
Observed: **7:13**
